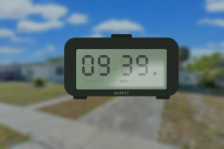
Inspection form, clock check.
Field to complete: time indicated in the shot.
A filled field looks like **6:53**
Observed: **9:39**
